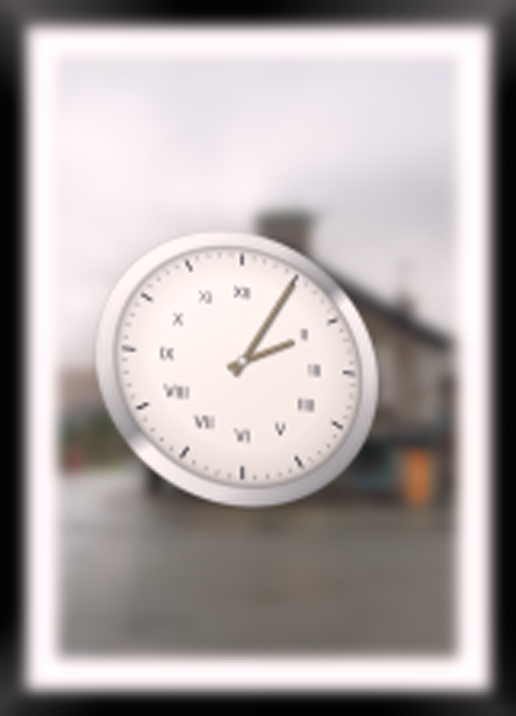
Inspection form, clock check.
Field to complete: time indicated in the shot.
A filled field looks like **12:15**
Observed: **2:05**
